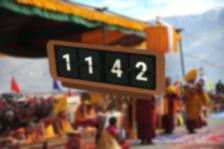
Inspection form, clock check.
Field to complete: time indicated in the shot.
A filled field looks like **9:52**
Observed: **11:42**
